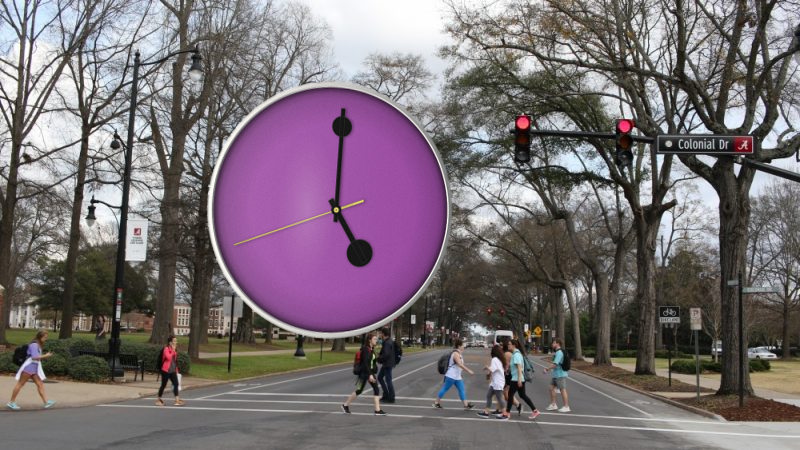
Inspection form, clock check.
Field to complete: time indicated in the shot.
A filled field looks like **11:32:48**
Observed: **5:00:42**
